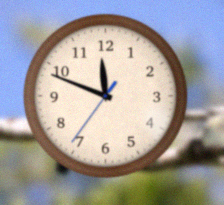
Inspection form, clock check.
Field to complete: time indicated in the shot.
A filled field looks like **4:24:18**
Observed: **11:48:36**
